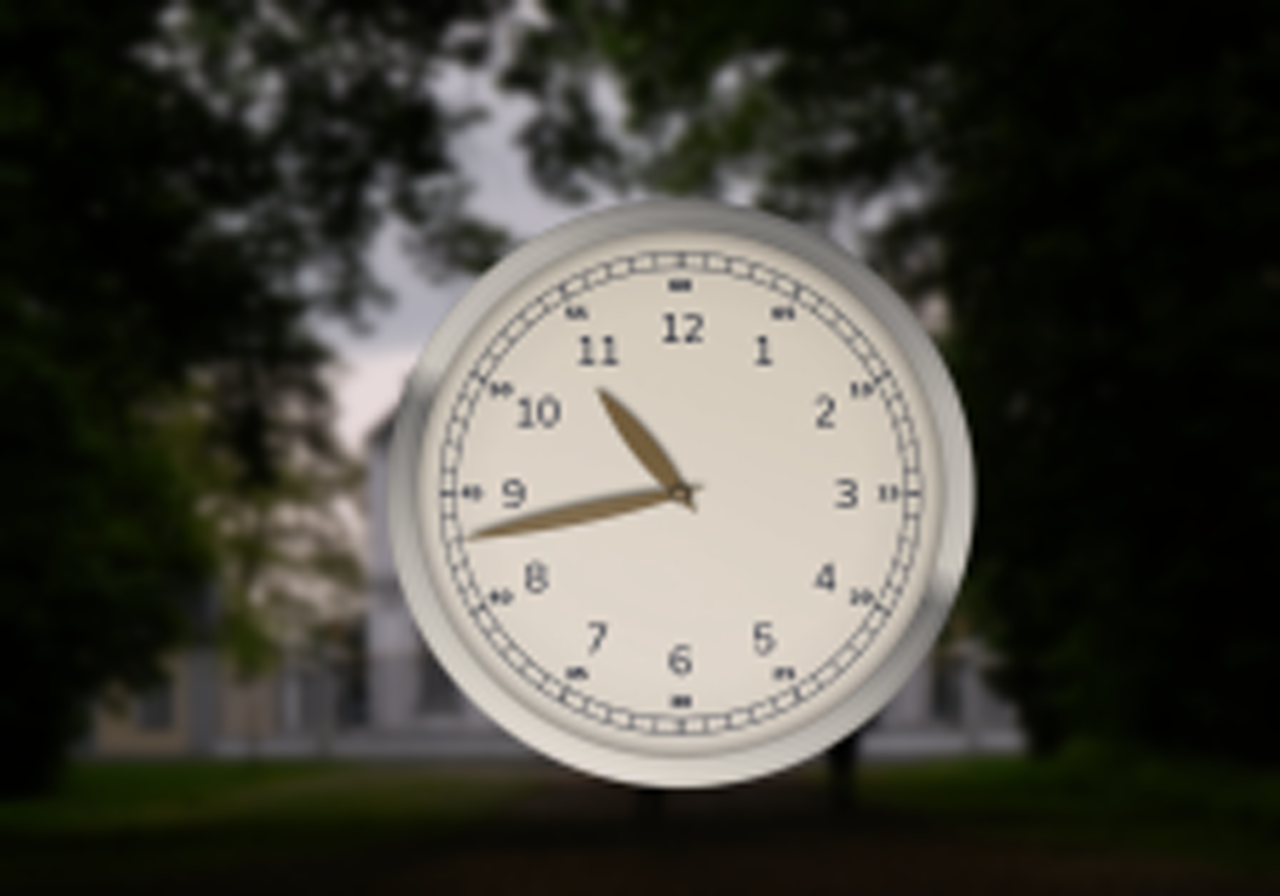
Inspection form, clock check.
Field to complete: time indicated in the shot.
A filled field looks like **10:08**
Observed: **10:43**
